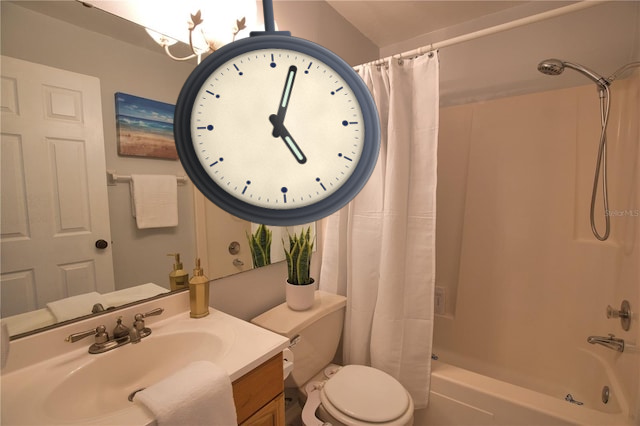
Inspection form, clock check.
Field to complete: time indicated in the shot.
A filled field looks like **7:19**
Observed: **5:03**
